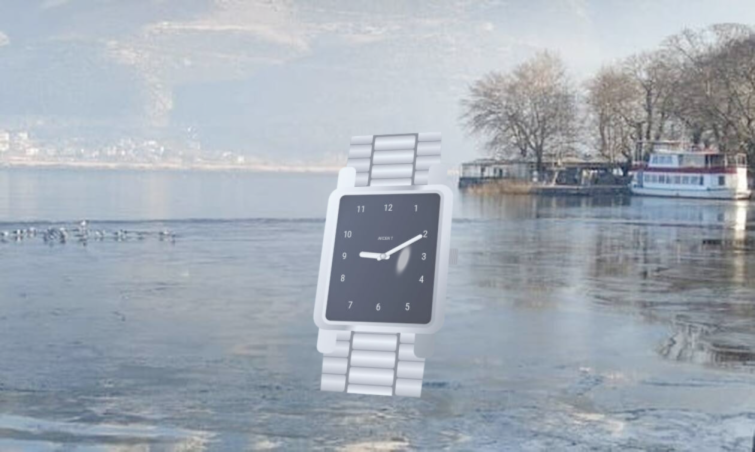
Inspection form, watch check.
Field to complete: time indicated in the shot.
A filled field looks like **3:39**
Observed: **9:10**
